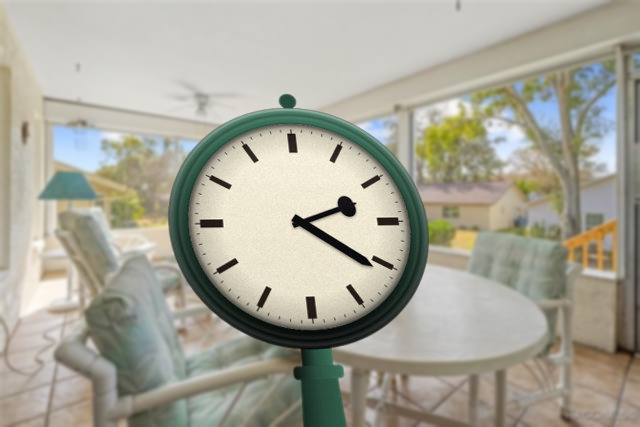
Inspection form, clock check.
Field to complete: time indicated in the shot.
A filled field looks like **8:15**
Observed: **2:21**
